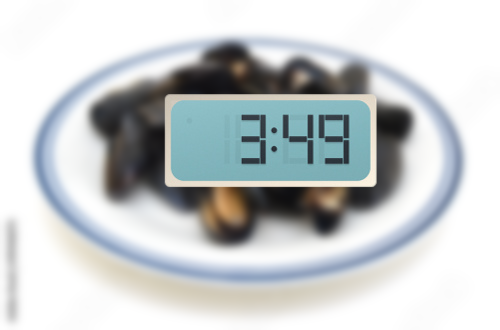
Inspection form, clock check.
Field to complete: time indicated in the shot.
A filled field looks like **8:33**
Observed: **3:49**
